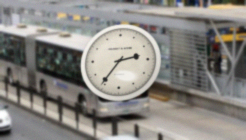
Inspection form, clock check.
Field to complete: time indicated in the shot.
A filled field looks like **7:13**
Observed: **2:36**
